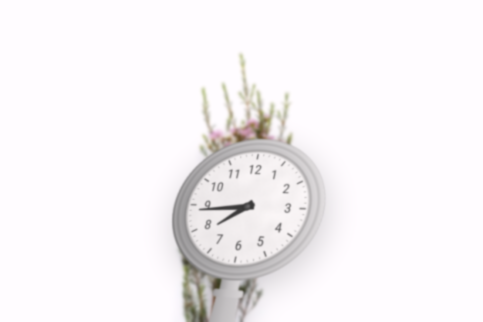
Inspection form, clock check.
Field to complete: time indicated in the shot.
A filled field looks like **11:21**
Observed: **7:44**
